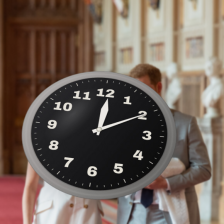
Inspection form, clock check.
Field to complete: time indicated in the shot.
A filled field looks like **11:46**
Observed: **12:10**
